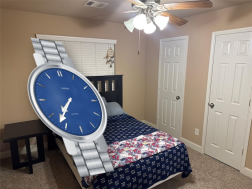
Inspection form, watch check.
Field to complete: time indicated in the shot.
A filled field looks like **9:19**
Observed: **7:37**
